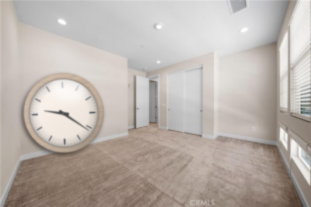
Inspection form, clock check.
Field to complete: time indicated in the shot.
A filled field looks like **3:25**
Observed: **9:21**
